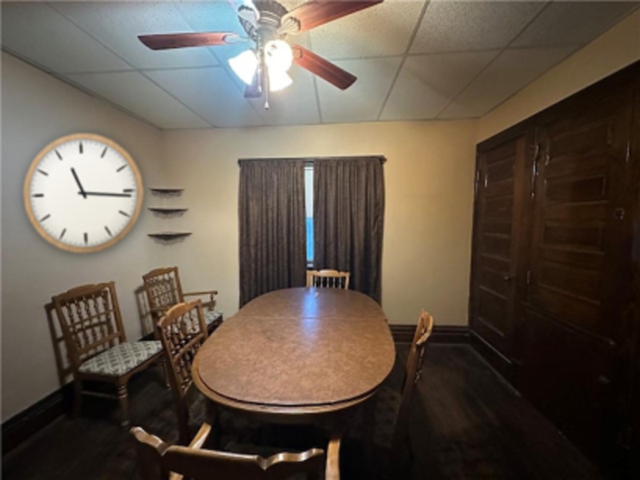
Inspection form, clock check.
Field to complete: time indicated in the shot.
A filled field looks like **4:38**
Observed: **11:16**
